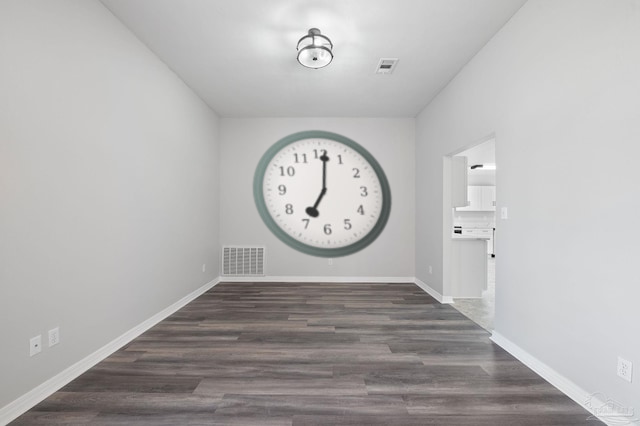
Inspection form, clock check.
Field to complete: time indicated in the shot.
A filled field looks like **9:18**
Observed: **7:01**
